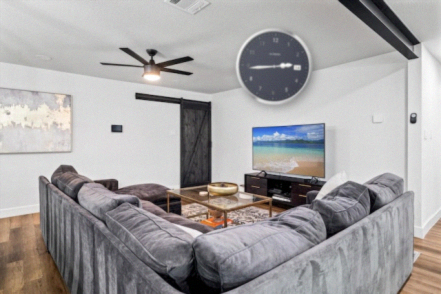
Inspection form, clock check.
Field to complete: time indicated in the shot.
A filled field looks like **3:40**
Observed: **2:44**
